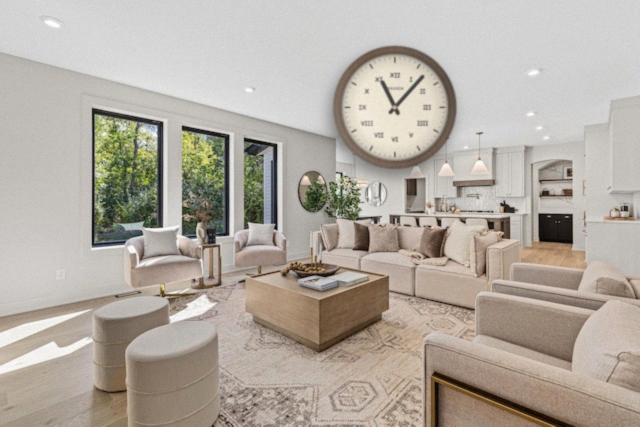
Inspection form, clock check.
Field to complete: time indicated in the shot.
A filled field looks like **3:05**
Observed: **11:07**
